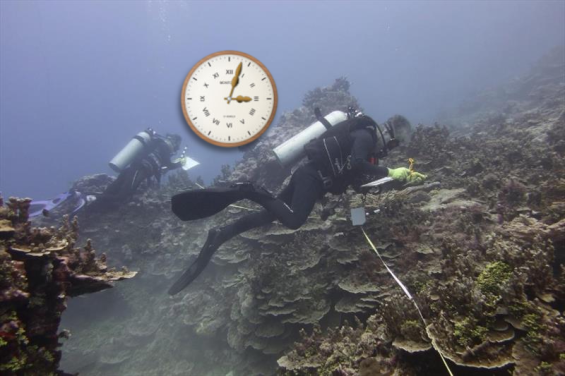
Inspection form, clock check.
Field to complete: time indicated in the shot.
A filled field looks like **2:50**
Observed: **3:03**
